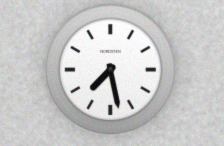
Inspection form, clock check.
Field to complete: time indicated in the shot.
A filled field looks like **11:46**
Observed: **7:28**
